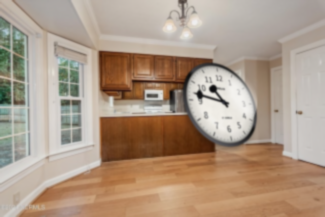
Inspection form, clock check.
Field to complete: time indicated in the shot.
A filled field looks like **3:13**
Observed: **10:47**
